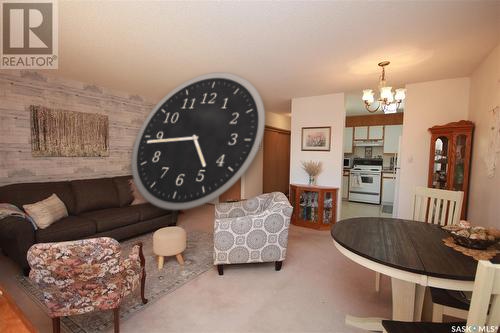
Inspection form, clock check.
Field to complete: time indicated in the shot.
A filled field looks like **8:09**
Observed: **4:44**
